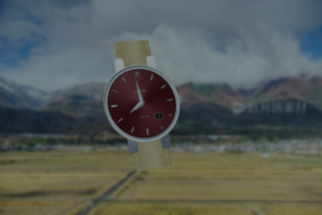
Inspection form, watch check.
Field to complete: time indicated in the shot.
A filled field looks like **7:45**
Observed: **7:59**
